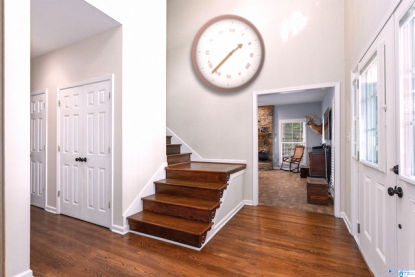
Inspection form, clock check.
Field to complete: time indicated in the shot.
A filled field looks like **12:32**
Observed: **1:37**
